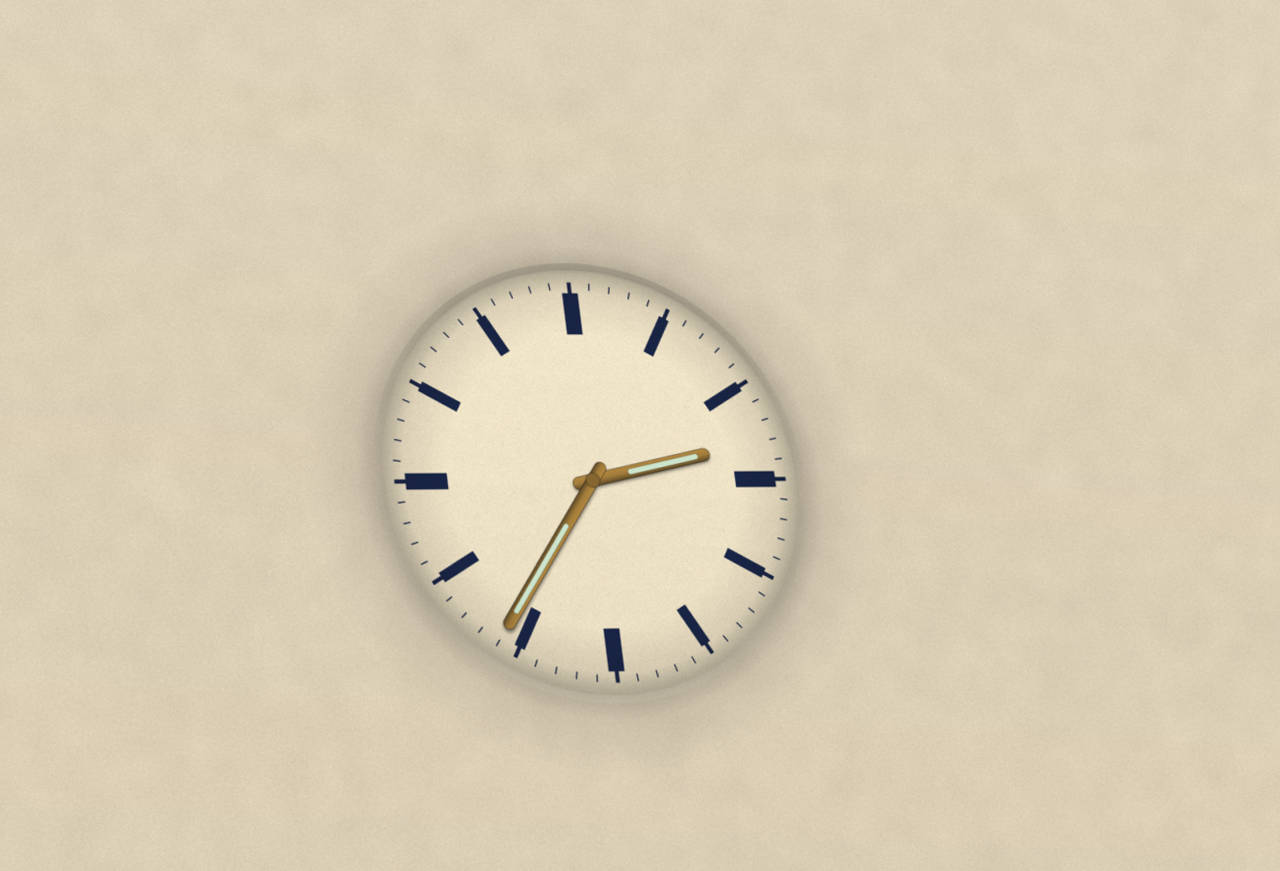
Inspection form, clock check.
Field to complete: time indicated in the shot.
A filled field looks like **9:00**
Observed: **2:36**
